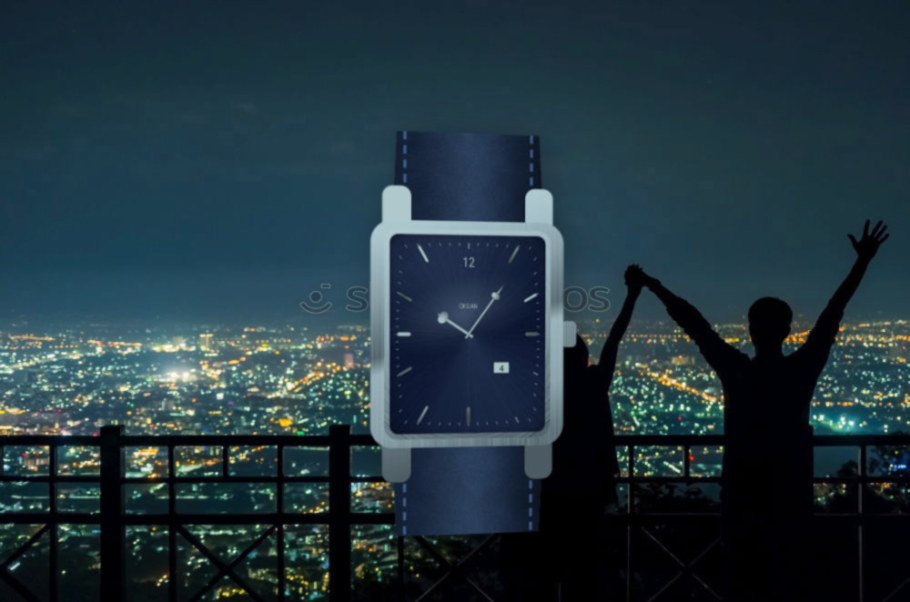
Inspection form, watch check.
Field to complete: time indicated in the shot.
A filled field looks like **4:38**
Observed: **10:06**
